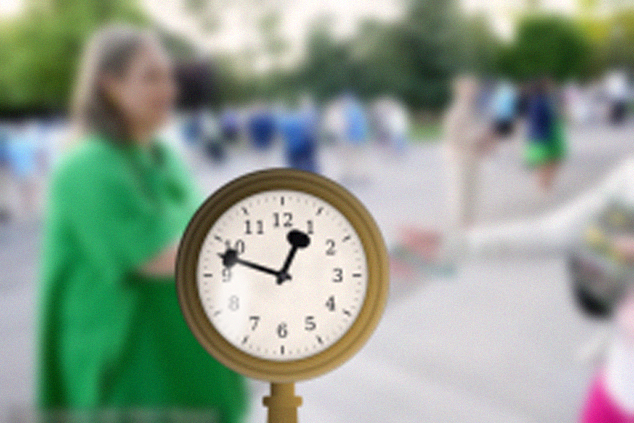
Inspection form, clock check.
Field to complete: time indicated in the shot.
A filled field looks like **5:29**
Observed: **12:48**
